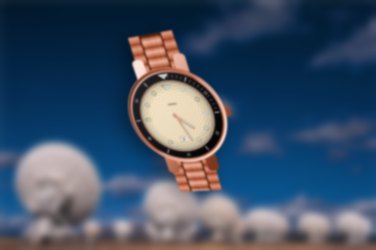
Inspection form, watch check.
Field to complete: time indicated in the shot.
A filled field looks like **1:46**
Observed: **4:27**
